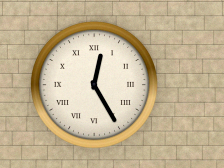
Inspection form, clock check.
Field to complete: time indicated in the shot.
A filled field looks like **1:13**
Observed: **12:25**
